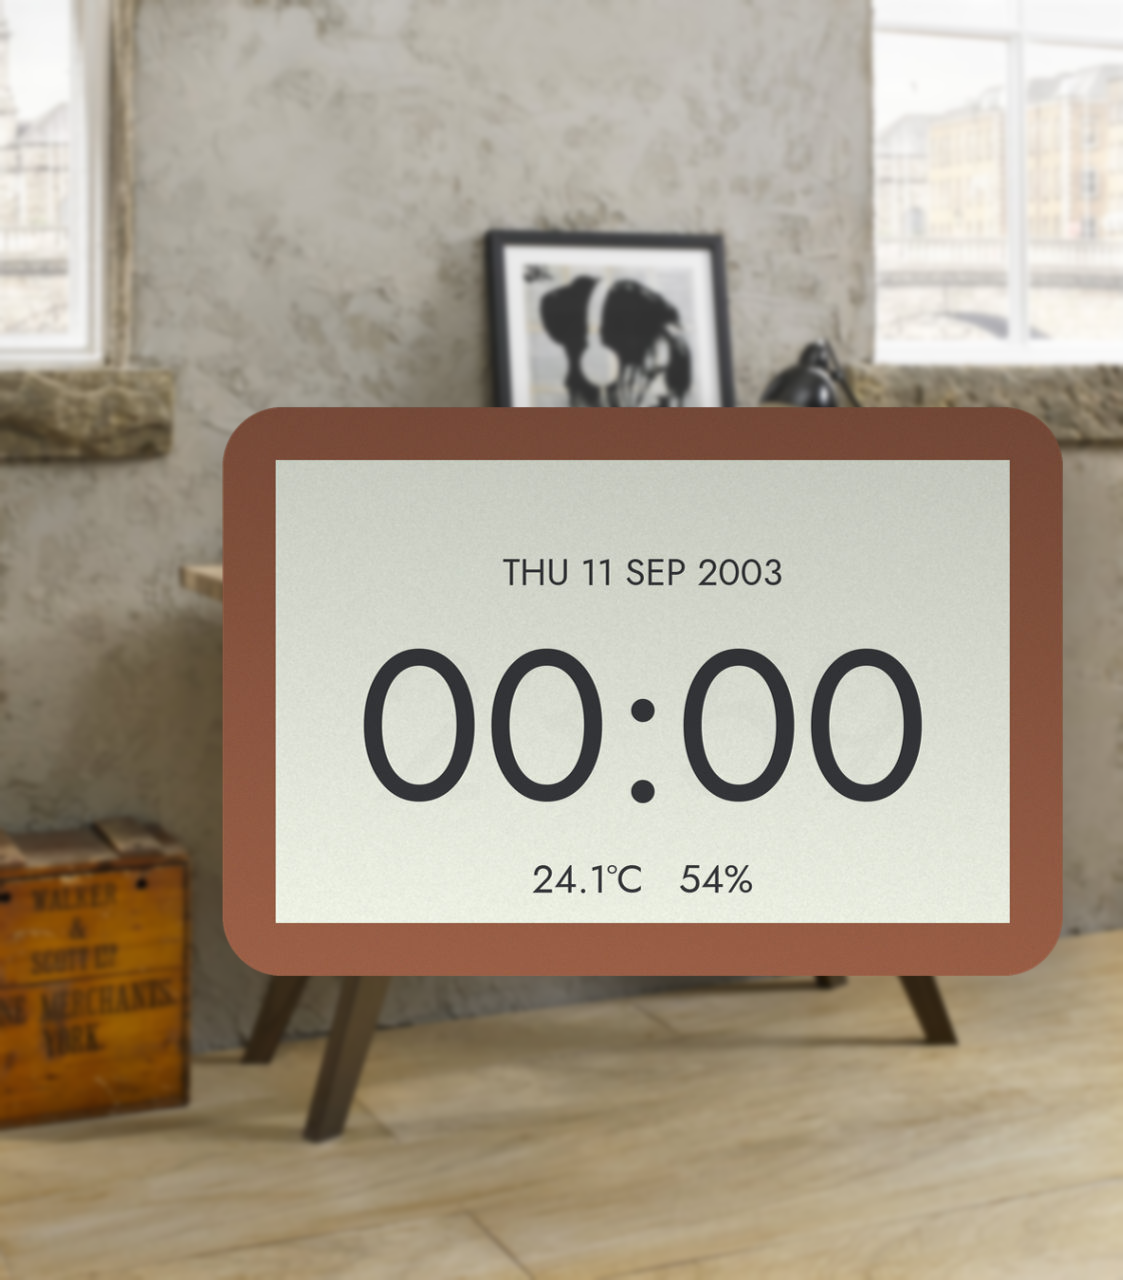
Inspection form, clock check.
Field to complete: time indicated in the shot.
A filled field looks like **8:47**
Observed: **0:00**
